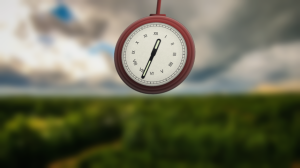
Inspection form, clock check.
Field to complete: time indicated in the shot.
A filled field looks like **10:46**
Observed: **12:33**
